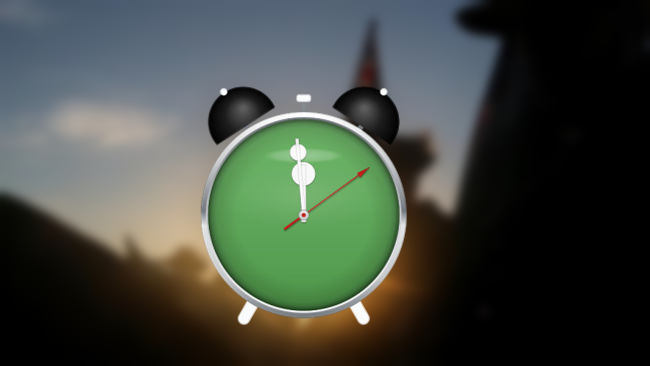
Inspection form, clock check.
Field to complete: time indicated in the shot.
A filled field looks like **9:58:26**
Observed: **11:59:09**
